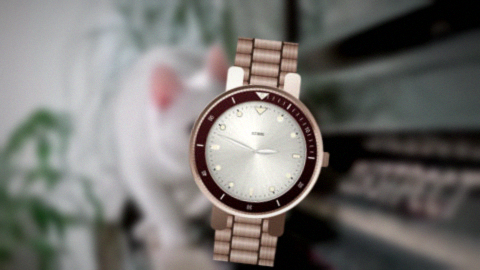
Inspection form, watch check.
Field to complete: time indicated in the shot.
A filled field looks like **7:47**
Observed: **2:48**
